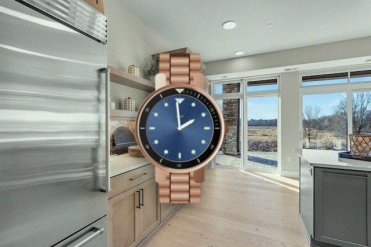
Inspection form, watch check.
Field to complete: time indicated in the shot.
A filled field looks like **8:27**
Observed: **1:59**
